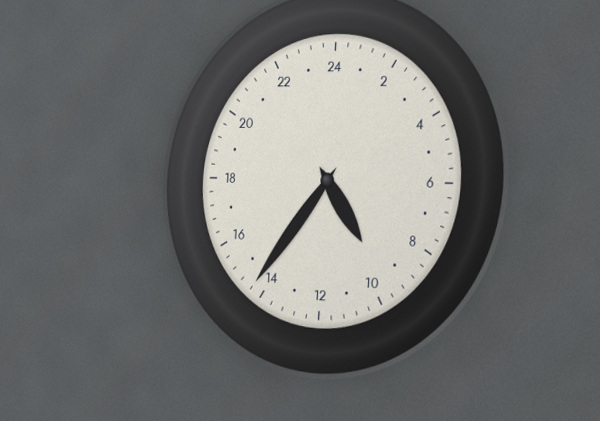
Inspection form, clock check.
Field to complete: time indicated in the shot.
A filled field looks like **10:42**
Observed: **9:36**
